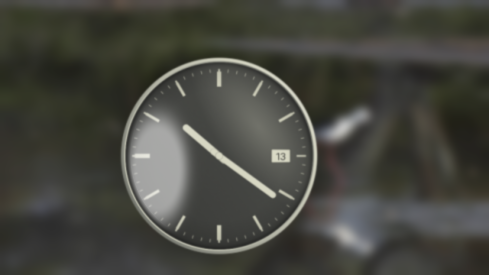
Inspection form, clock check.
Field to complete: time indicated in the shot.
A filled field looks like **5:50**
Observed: **10:21**
